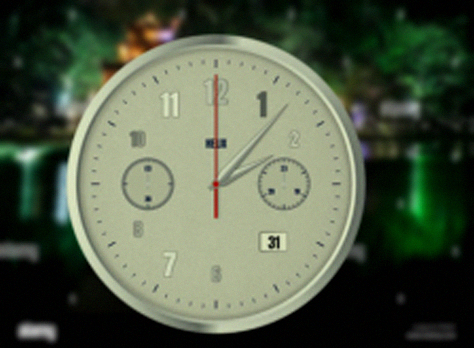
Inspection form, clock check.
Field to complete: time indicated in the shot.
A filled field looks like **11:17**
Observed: **2:07**
